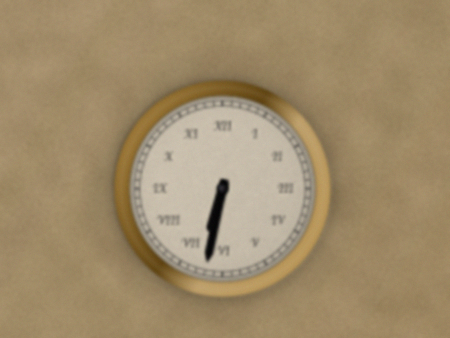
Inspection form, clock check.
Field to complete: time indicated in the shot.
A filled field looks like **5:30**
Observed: **6:32**
